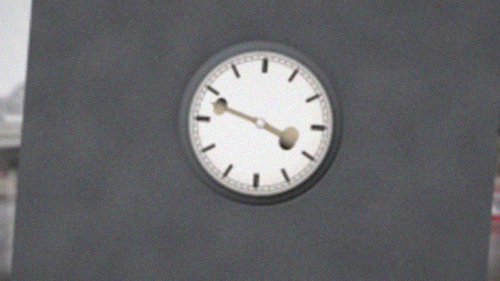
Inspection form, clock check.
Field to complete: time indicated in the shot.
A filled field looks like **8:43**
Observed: **3:48**
